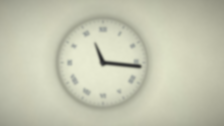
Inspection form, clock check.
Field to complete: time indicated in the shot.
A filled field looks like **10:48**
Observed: **11:16**
